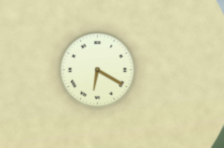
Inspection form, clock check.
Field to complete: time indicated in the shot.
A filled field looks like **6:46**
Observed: **6:20**
